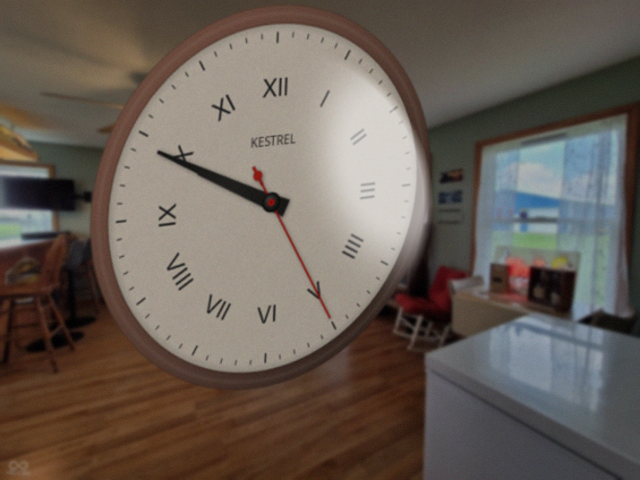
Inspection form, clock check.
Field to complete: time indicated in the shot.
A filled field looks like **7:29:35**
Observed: **9:49:25**
